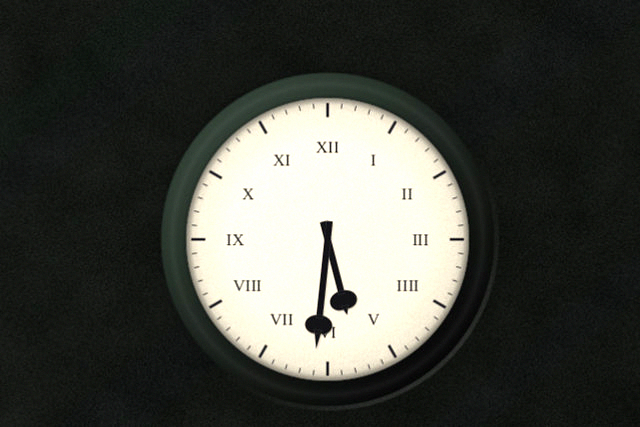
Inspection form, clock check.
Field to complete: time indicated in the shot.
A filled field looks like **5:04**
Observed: **5:31**
